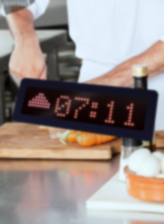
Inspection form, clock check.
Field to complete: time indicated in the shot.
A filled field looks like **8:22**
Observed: **7:11**
